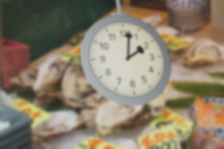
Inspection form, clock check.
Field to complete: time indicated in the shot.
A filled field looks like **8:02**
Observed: **2:02**
